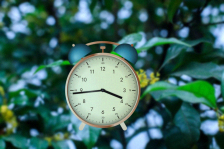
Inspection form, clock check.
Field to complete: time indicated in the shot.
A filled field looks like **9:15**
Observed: **3:44**
